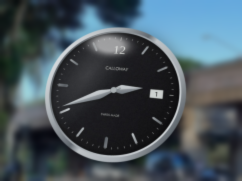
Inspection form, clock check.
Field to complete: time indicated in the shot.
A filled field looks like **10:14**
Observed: **2:41**
